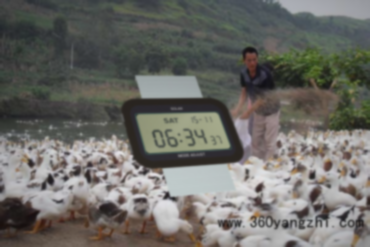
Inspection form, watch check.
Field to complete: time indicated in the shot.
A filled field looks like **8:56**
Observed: **6:34**
